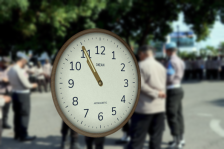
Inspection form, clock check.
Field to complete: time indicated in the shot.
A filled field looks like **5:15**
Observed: **10:55**
